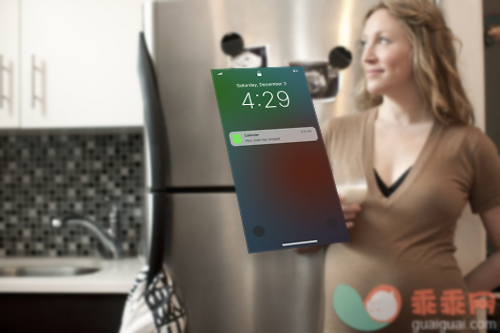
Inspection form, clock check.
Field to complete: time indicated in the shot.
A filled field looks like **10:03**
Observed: **4:29**
